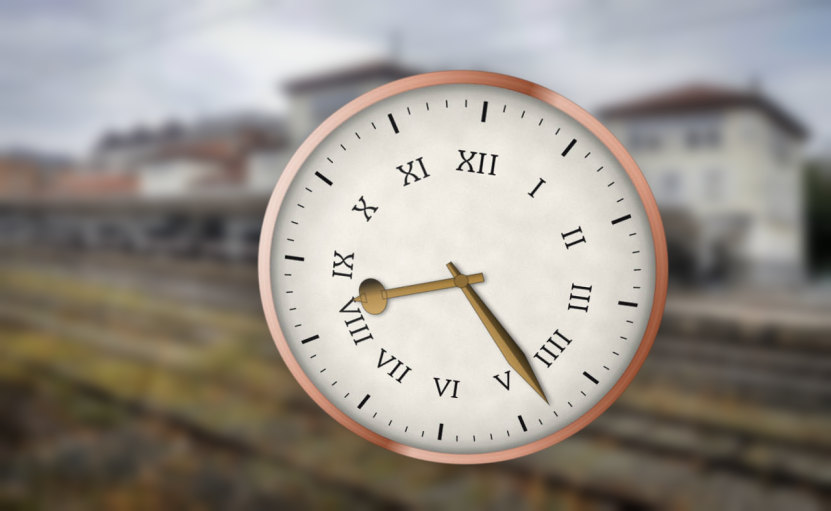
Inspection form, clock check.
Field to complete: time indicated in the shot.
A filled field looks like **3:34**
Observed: **8:23**
